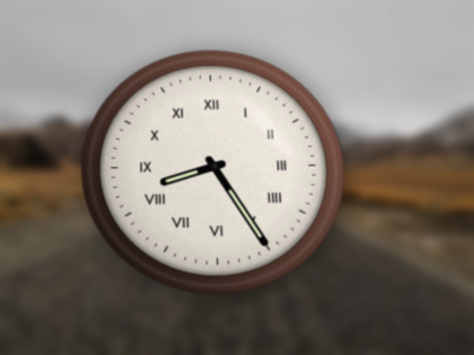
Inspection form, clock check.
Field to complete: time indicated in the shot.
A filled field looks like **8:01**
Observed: **8:25**
